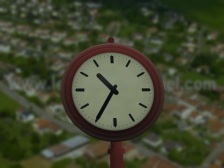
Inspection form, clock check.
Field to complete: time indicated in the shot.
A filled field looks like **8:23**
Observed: **10:35**
